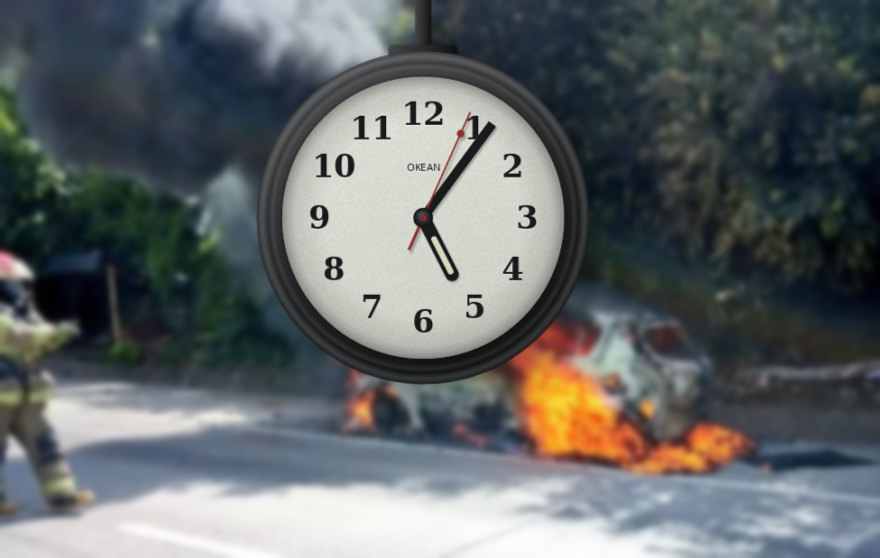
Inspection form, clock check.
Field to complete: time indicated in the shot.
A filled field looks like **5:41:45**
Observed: **5:06:04**
